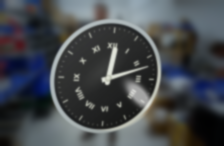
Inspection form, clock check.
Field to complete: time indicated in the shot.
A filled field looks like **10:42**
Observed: **12:12**
